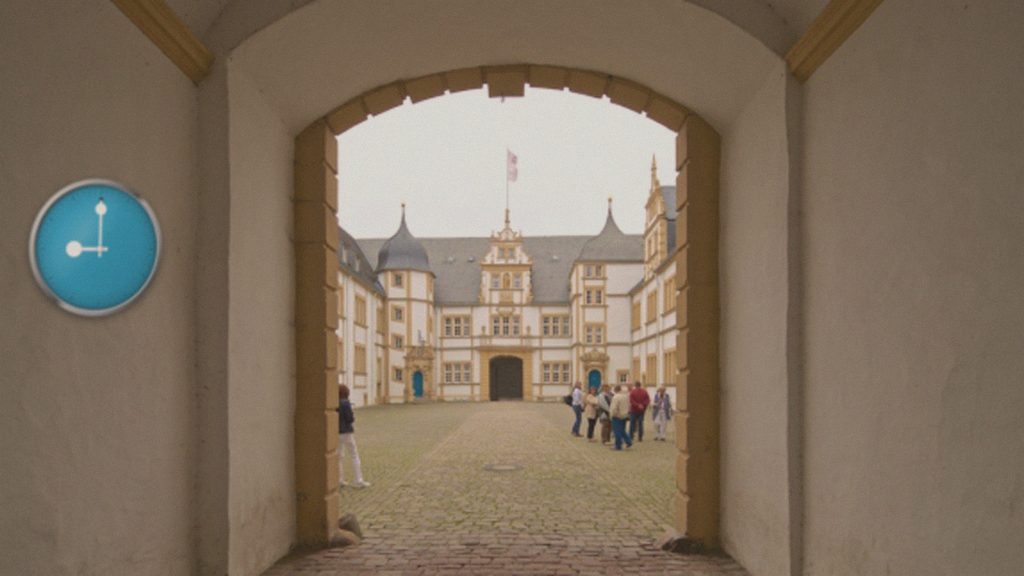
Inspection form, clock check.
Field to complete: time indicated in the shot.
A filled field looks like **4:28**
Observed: **9:00**
